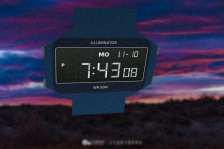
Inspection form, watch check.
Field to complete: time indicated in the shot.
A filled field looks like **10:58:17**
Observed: **7:43:08**
